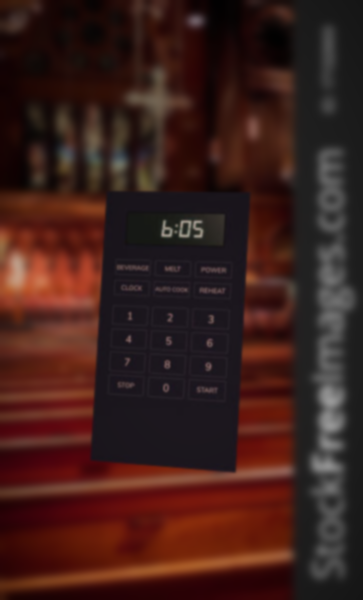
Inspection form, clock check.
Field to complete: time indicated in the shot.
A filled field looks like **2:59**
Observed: **6:05**
